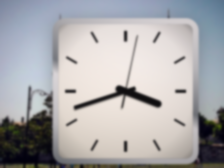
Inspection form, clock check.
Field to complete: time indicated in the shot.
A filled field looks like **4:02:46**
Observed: **3:42:02**
